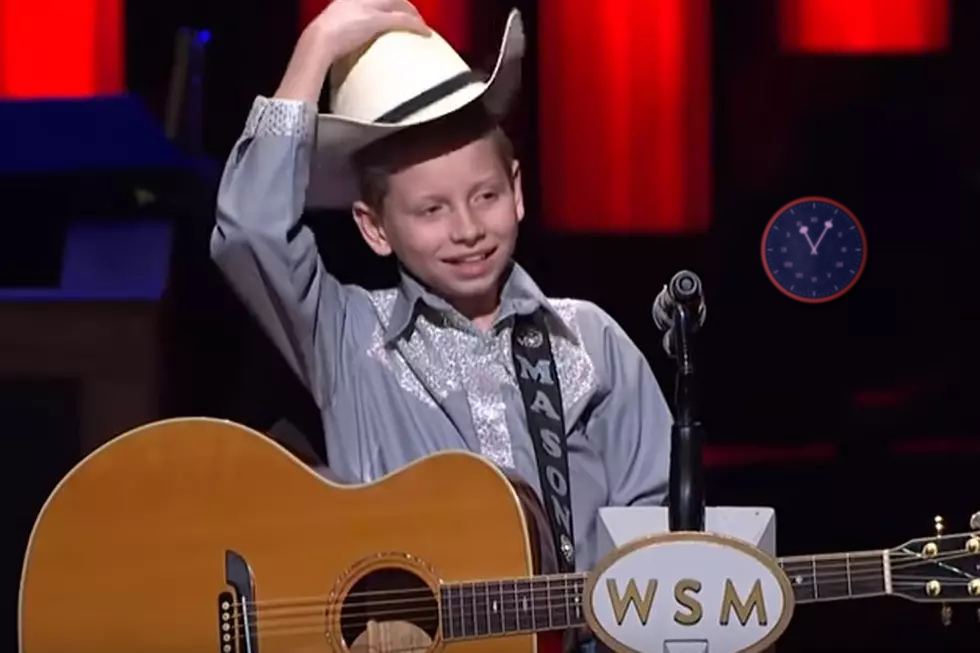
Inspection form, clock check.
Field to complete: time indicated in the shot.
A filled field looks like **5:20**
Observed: **11:05**
